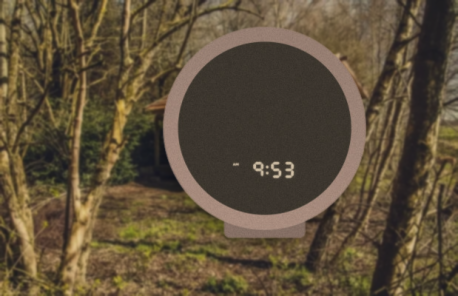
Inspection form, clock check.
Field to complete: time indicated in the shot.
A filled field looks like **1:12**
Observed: **9:53**
